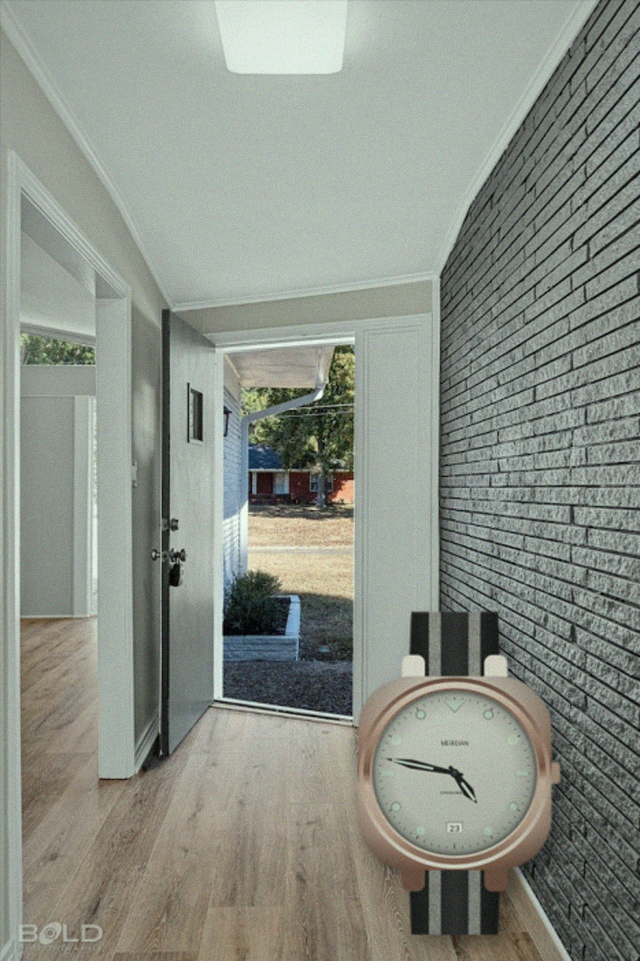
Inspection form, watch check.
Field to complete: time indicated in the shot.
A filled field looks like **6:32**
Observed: **4:47**
